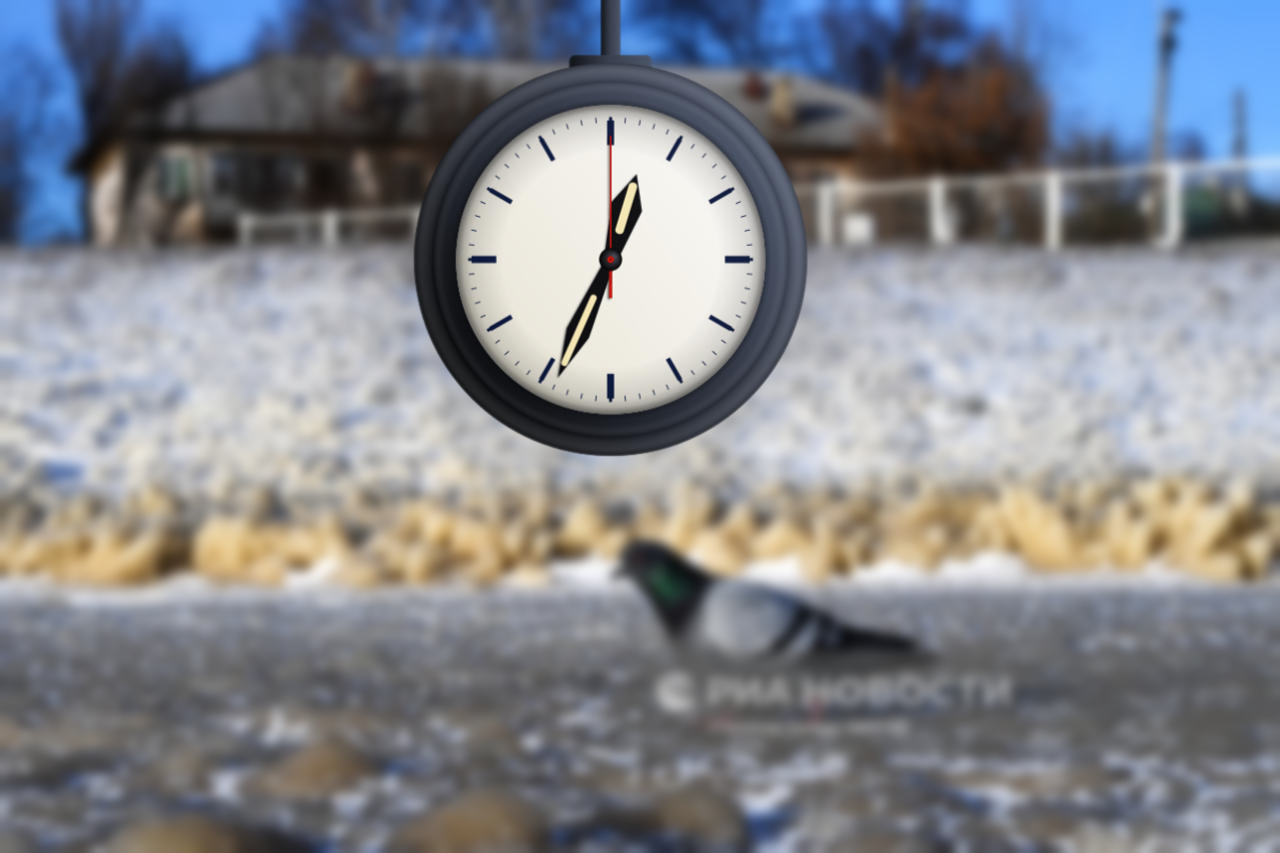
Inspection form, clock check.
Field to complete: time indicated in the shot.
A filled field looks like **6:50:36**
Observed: **12:34:00**
